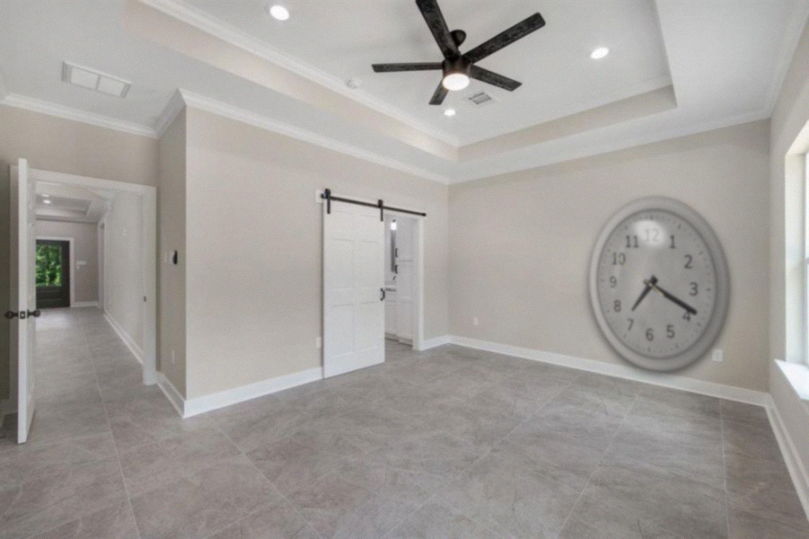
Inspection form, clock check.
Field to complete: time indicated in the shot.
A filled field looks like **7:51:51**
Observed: **7:18:50**
